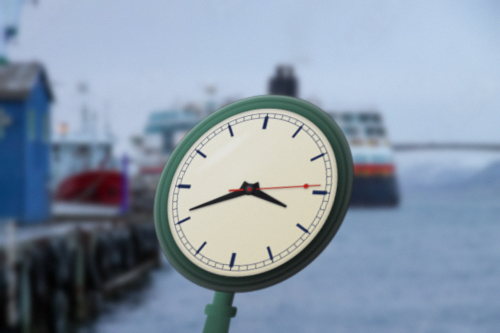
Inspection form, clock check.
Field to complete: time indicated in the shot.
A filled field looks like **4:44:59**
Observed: **3:41:14**
